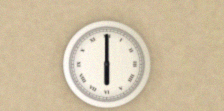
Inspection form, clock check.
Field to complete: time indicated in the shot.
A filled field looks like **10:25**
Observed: **6:00**
